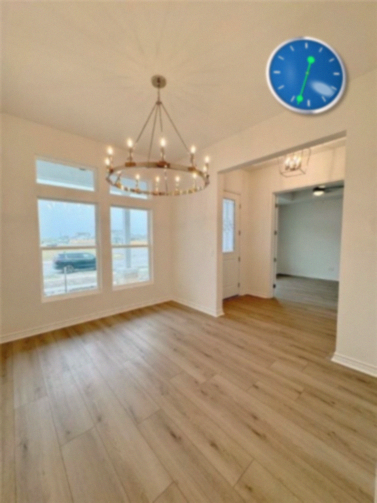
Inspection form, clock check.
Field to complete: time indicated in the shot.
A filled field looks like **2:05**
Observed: **12:33**
